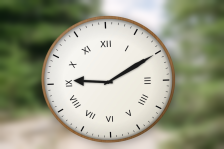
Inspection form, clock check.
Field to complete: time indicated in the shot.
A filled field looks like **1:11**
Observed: **9:10**
